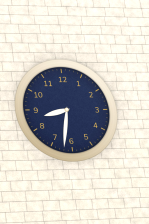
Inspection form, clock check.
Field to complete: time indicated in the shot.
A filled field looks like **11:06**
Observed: **8:32**
